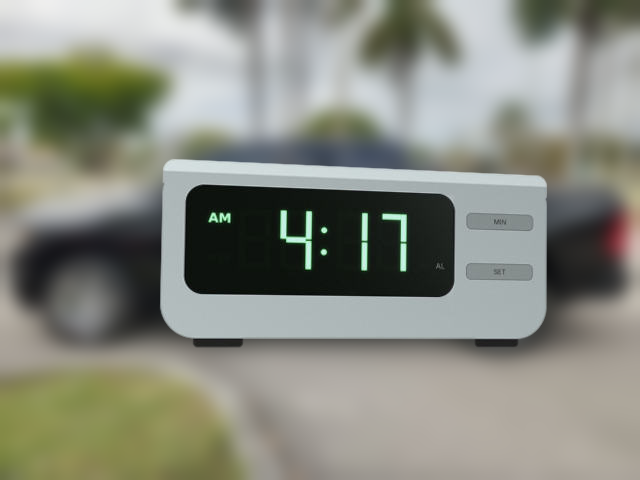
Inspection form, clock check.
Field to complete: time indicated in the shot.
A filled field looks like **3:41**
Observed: **4:17**
